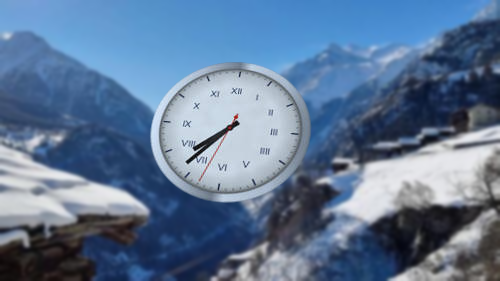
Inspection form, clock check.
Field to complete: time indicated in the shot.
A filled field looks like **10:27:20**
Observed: **7:36:33**
